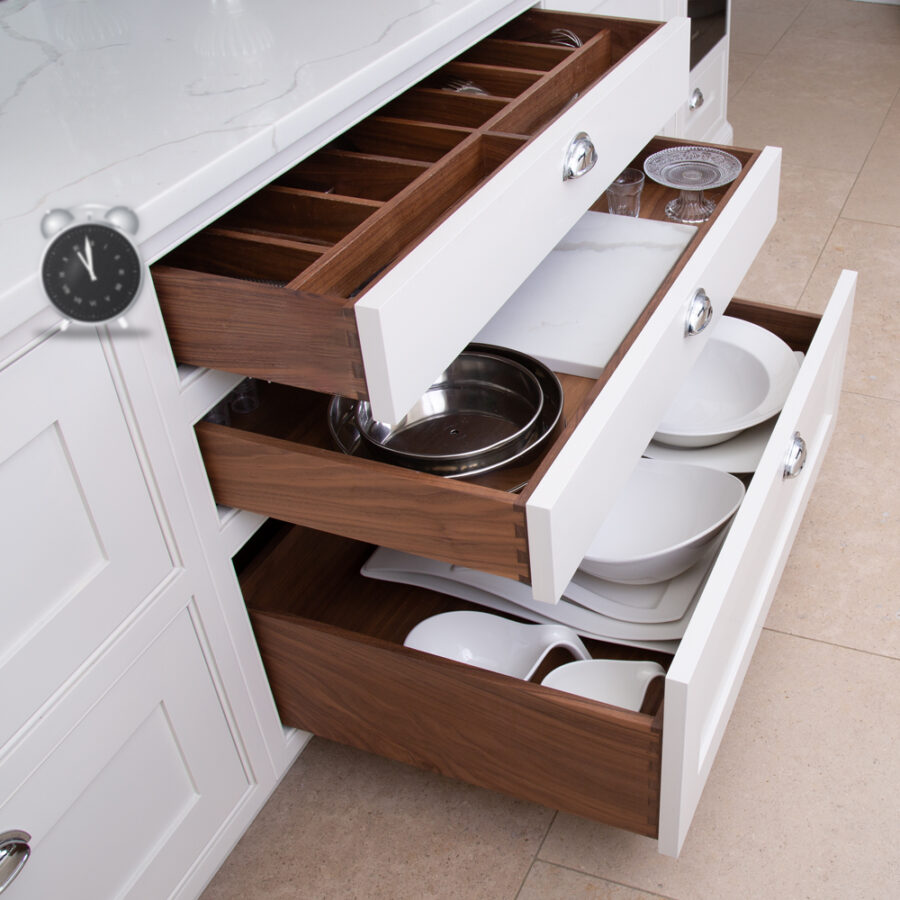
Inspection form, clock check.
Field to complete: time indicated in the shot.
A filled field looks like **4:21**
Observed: **10:59**
